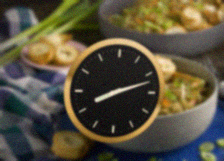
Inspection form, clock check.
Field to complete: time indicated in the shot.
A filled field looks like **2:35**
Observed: **8:12**
